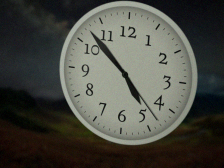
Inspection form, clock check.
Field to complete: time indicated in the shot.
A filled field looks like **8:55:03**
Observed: **4:52:23**
